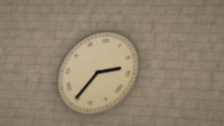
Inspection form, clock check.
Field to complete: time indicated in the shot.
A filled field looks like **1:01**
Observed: **2:35**
